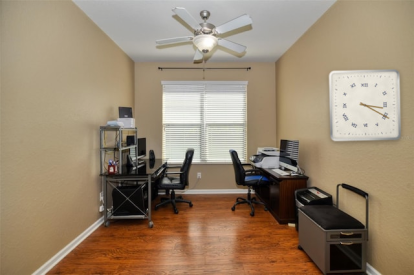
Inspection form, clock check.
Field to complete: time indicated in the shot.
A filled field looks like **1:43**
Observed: **3:20**
